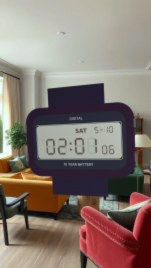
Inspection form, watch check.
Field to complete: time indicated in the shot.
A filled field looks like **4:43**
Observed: **2:01**
